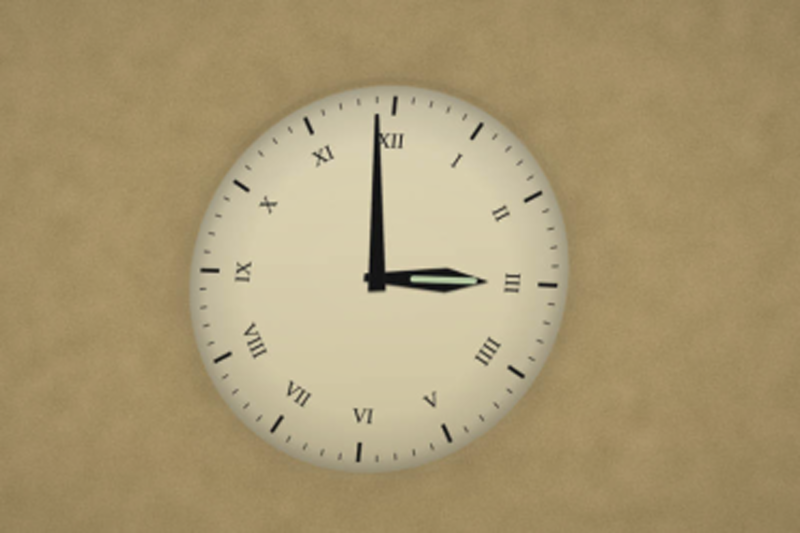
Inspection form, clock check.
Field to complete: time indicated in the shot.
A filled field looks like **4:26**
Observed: **2:59**
